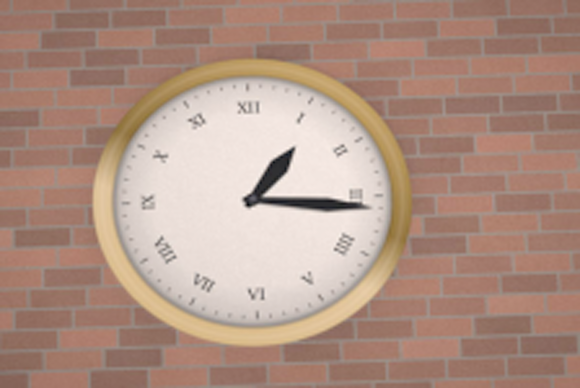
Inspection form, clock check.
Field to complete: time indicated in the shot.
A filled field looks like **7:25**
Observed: **1:16**
